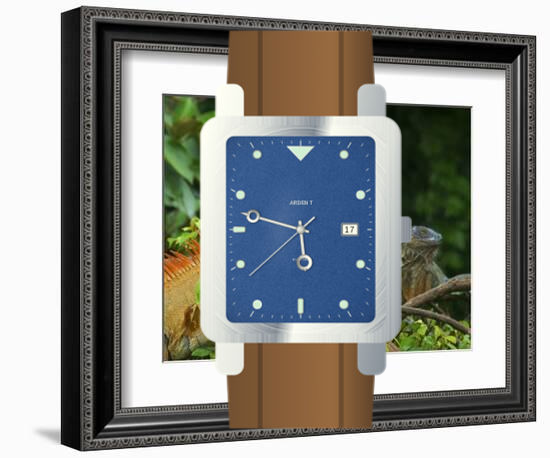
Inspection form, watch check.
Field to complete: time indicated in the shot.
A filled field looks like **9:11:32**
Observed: **5:47:38**
